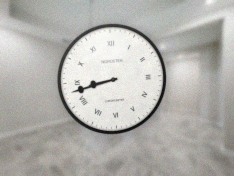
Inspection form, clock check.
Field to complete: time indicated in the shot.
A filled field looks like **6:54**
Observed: **8:43**
